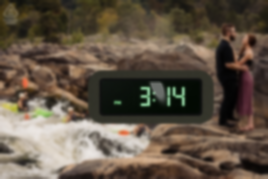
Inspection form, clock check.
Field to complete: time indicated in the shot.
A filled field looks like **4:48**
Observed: **3:14**
